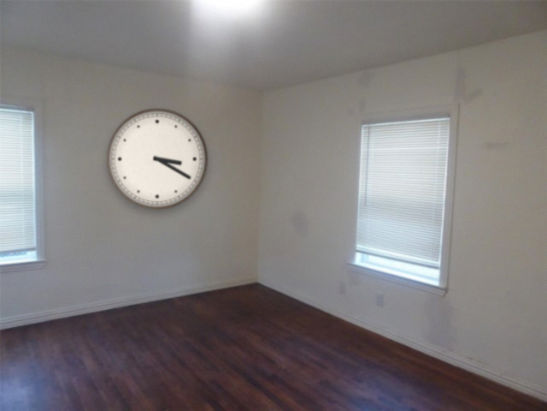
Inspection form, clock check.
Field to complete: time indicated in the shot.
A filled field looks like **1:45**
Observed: **3:20**
